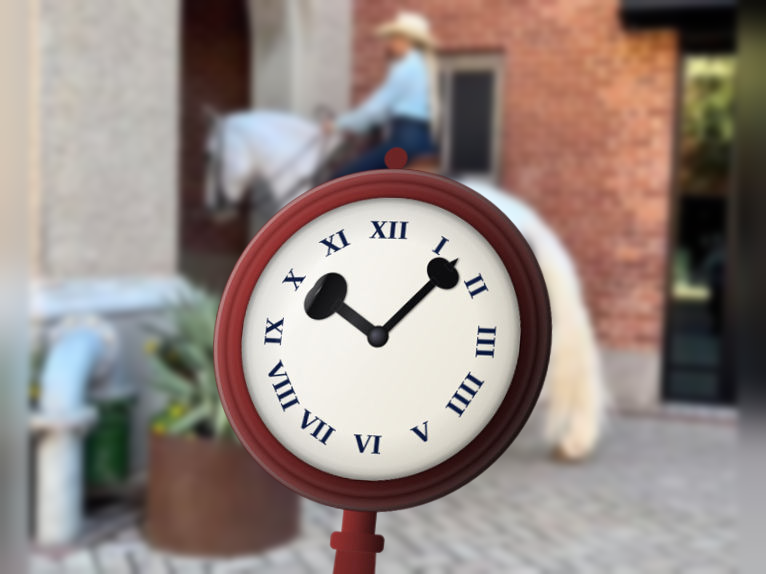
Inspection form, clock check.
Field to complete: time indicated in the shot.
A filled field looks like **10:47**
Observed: **10:07**
